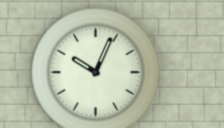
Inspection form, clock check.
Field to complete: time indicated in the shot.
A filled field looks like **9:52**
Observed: **10:04**
